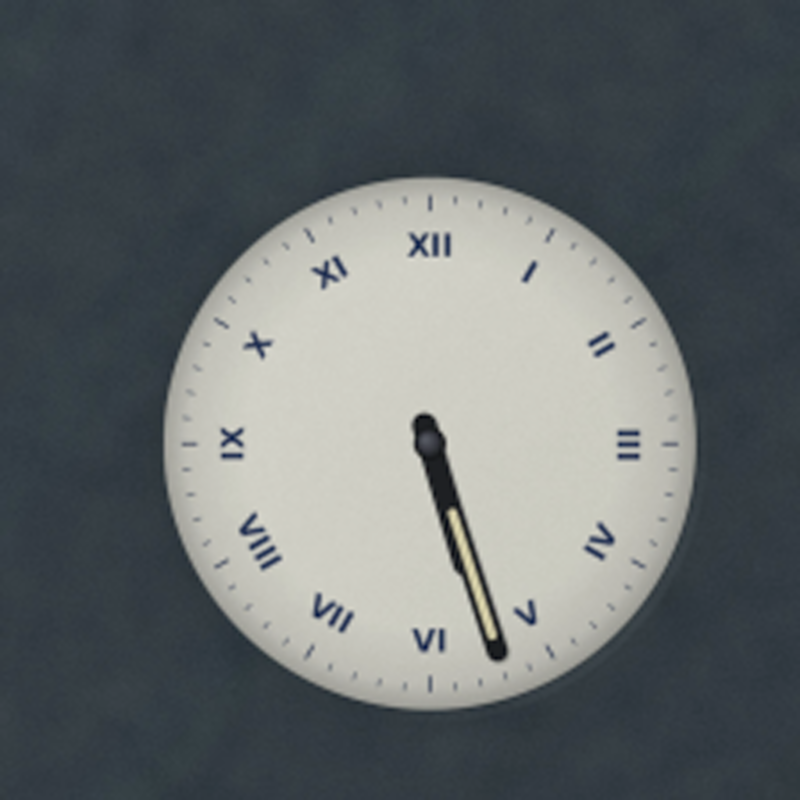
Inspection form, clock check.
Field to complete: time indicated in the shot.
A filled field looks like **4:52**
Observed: **5:27**
